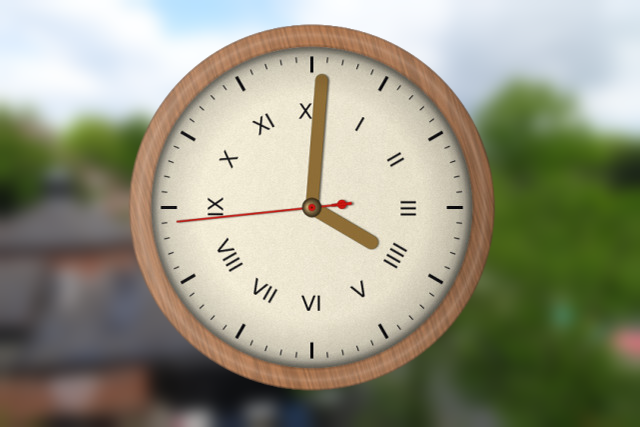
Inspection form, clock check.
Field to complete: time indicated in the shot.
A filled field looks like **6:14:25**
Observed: **4:00:44**
